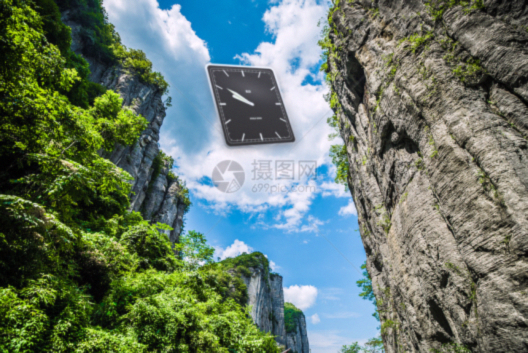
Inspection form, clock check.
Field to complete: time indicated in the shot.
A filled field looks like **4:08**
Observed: **9:51**
